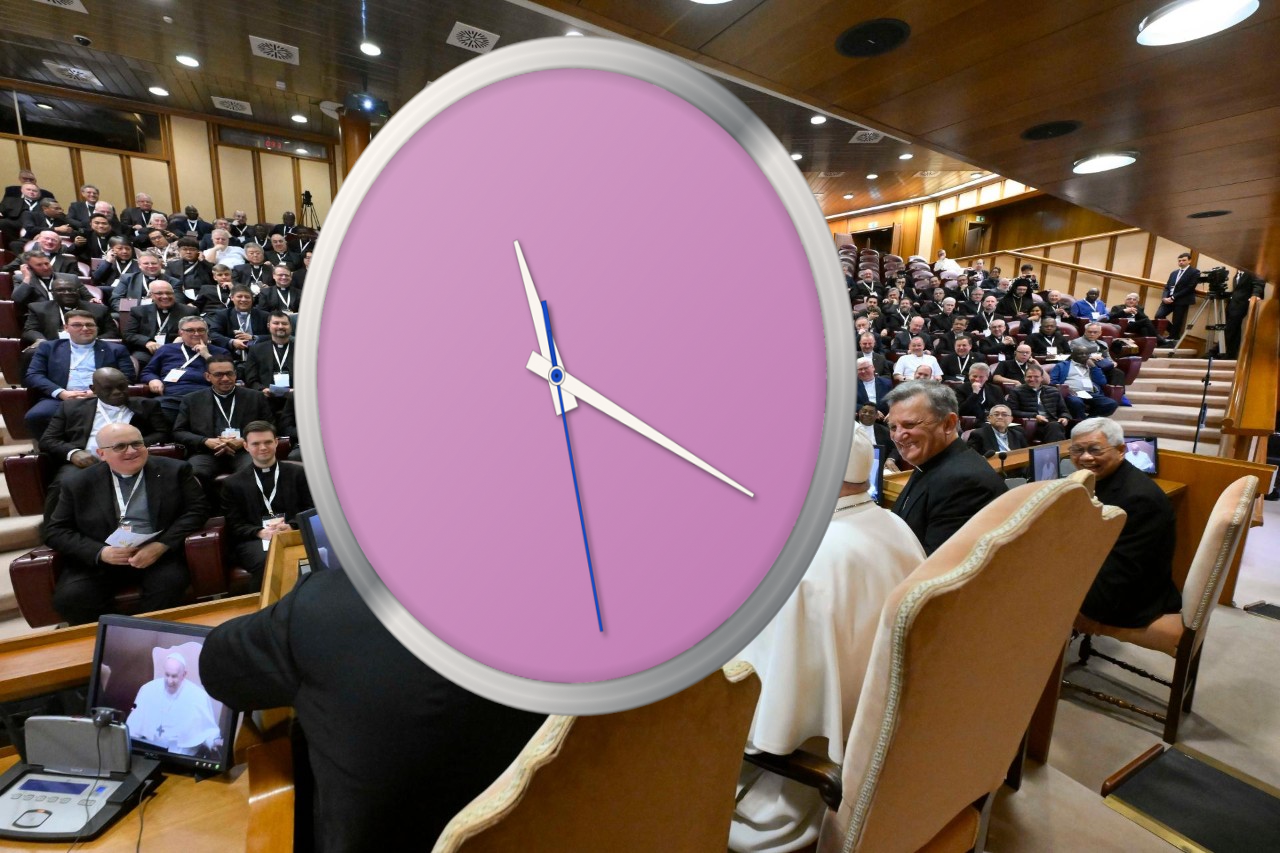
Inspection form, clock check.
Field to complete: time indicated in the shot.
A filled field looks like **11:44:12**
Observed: **11:19:28**
